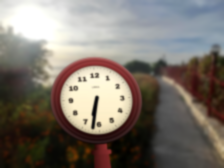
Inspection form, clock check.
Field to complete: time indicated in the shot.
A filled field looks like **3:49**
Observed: **6:32**
